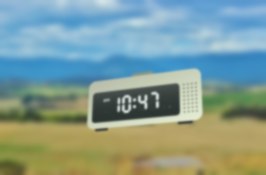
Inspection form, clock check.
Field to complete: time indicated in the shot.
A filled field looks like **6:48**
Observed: **10:47**
